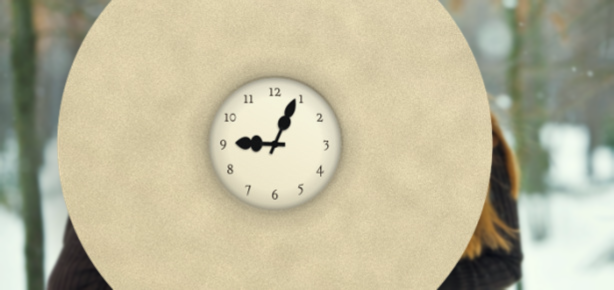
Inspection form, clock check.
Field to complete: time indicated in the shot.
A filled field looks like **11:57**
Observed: **9:04**
